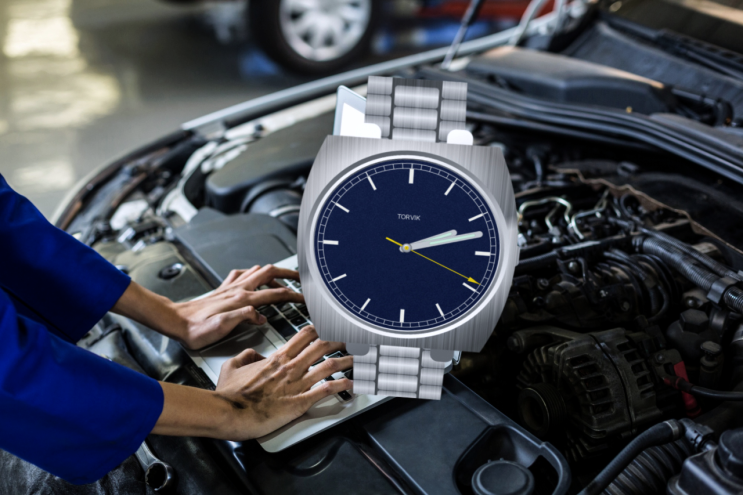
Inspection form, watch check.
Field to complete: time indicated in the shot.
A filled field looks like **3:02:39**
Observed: **2:12:19**
